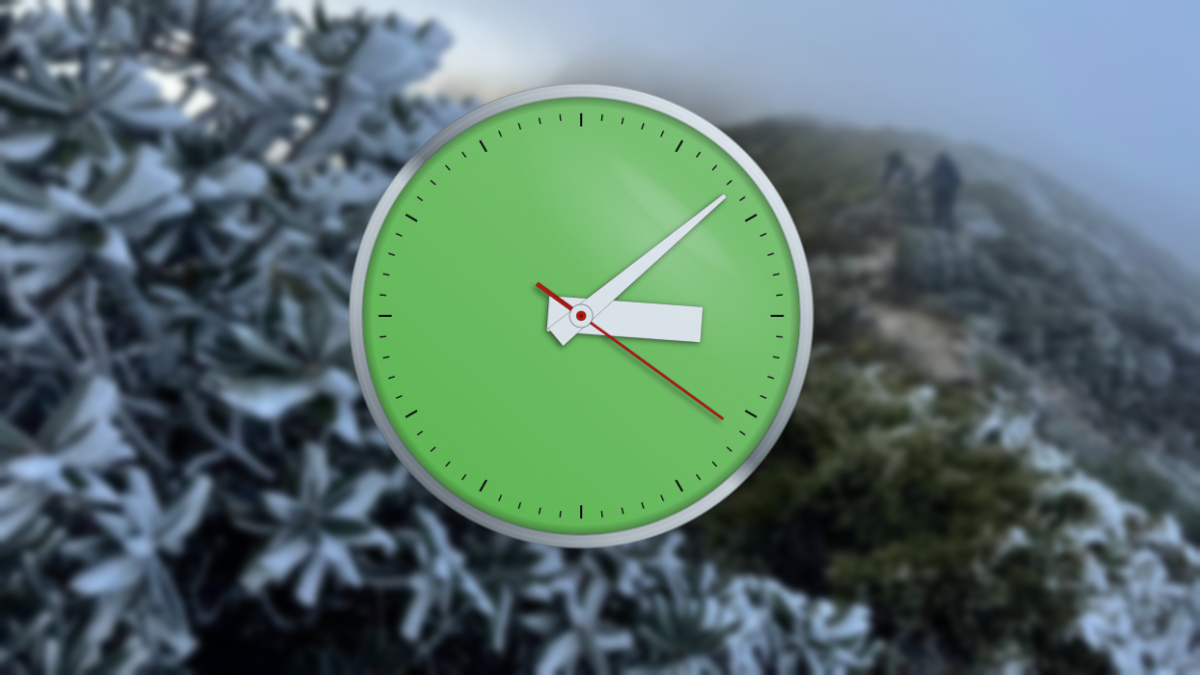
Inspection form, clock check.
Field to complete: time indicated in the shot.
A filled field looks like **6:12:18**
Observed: **3:08:21**
